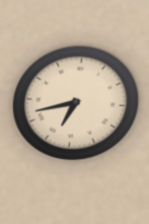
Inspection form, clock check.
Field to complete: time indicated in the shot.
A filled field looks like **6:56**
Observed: **6:42**
